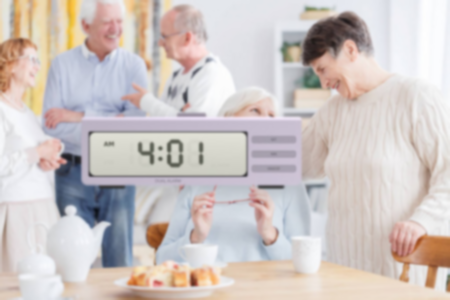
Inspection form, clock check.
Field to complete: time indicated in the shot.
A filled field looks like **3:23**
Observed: **4:01**
